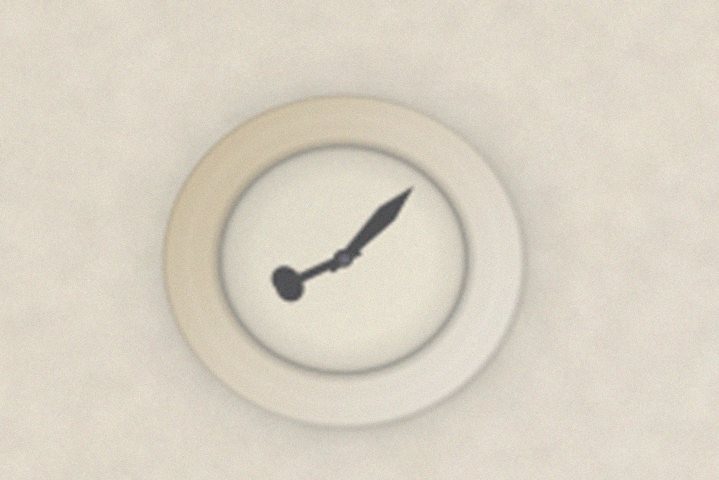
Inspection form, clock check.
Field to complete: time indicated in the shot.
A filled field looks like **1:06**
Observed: **8:07**
